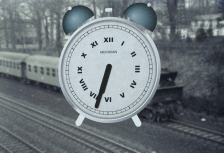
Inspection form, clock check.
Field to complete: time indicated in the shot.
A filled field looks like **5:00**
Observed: **6:33**
